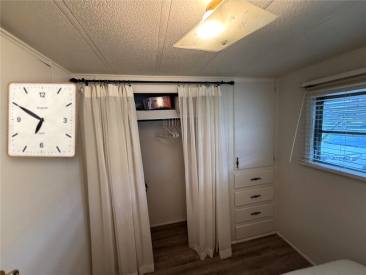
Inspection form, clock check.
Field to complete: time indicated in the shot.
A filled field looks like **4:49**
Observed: **6:50**
